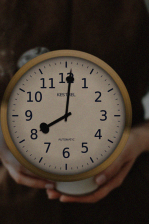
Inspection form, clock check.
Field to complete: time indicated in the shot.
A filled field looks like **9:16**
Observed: **8:01**
